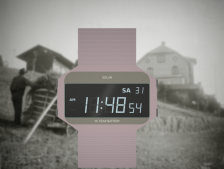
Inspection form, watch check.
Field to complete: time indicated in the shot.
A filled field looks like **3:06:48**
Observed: **11:48:54**
